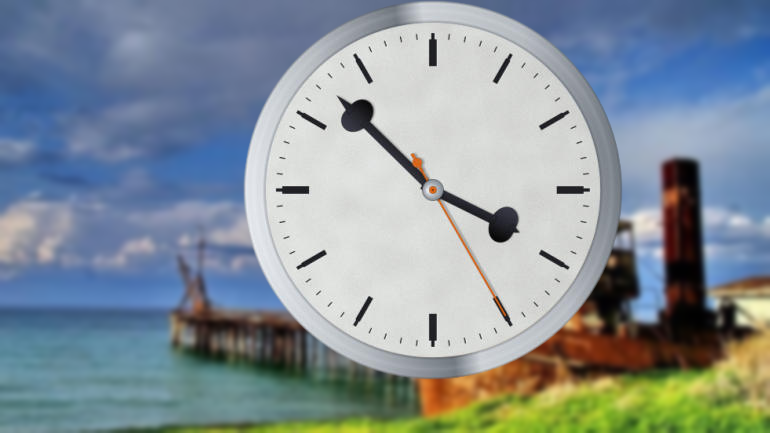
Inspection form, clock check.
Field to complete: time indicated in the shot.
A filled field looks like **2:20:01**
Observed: **3:52:25**
